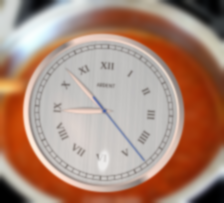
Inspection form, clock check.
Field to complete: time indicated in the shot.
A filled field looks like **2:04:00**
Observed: **8:52:23**
